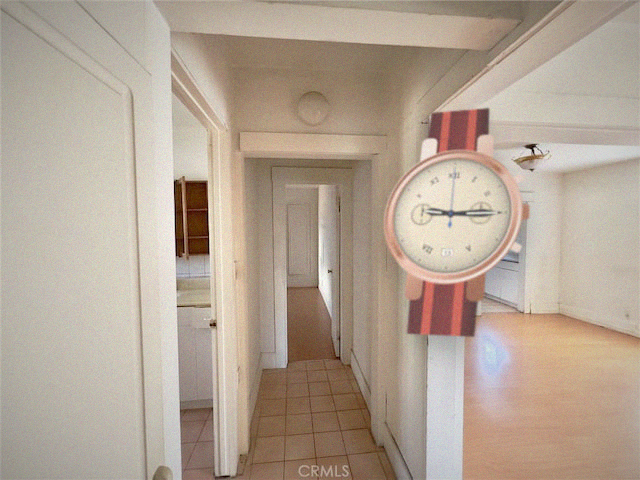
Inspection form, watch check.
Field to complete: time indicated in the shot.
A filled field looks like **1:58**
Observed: **9:15**
